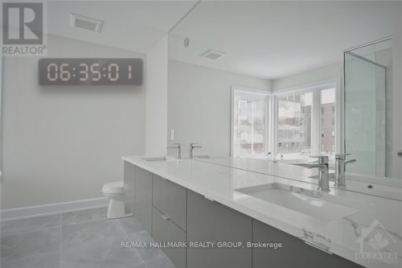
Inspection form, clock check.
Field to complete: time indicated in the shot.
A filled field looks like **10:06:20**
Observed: **6:35:01**
